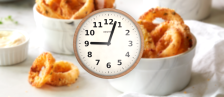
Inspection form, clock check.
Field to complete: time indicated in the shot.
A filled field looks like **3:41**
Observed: **9:03**
